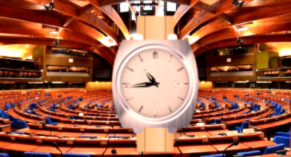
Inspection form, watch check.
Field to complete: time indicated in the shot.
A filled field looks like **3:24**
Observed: **10:44**
